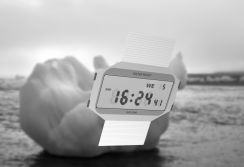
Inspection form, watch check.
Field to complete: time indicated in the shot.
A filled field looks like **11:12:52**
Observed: **16:24:41**
